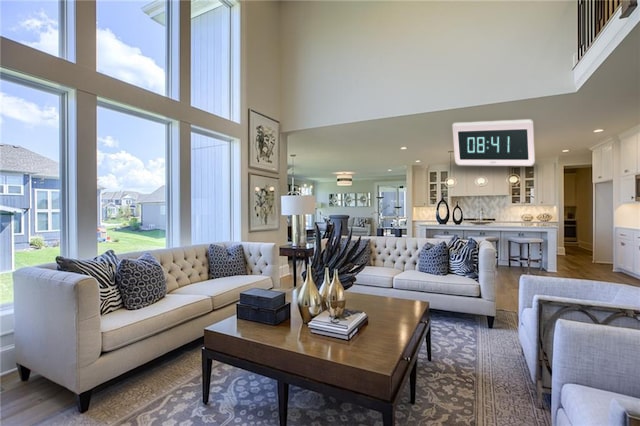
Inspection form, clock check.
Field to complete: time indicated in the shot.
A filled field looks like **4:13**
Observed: **8:41**
